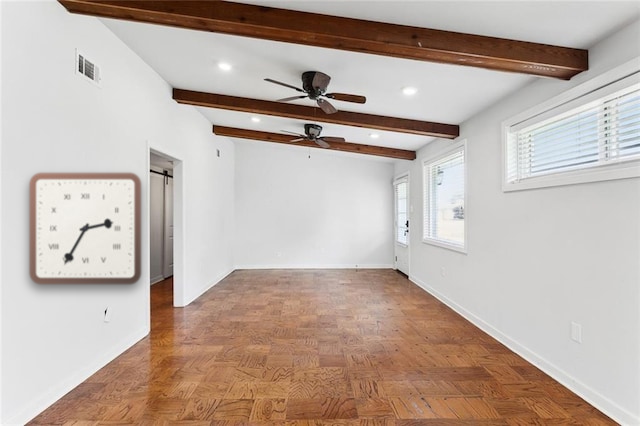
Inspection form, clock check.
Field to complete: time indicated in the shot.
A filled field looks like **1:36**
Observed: **2:35**
